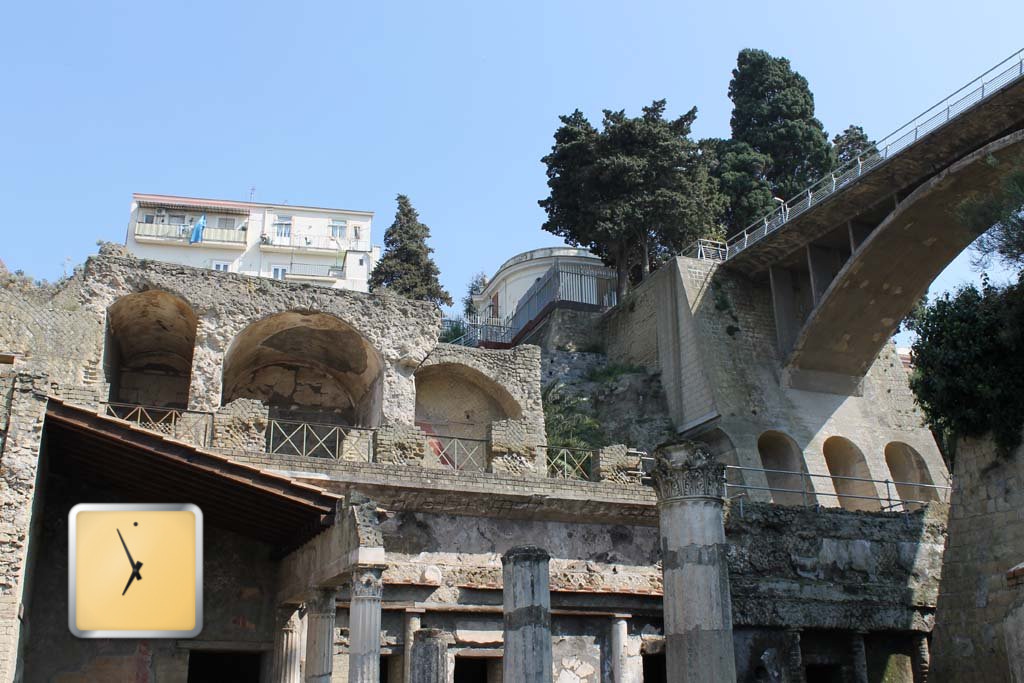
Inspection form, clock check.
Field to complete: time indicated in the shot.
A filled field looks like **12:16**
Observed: **6:56**
